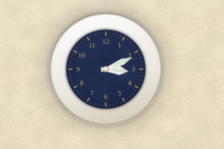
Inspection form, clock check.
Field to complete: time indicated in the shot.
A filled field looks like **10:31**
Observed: **3:11**
